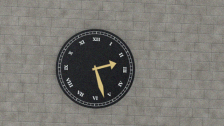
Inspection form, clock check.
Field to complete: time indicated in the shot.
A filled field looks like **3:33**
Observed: **2:27**
